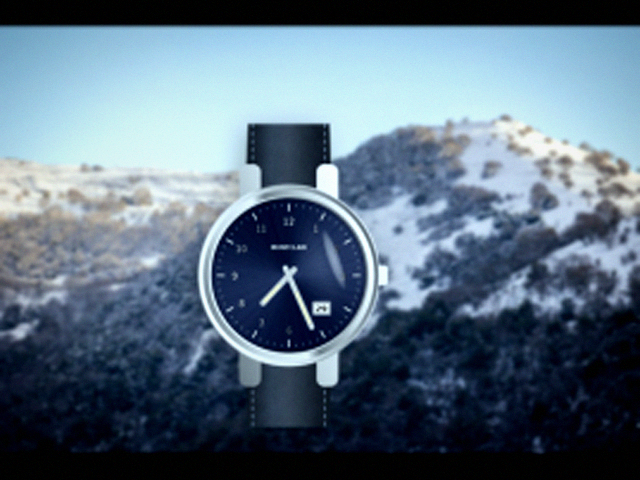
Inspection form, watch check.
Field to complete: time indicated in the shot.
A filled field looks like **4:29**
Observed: **7:26**
